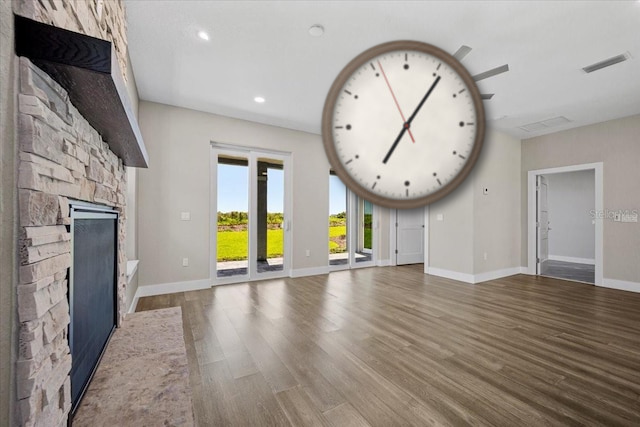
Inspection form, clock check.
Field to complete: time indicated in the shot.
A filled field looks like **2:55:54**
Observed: **7:05:56**
